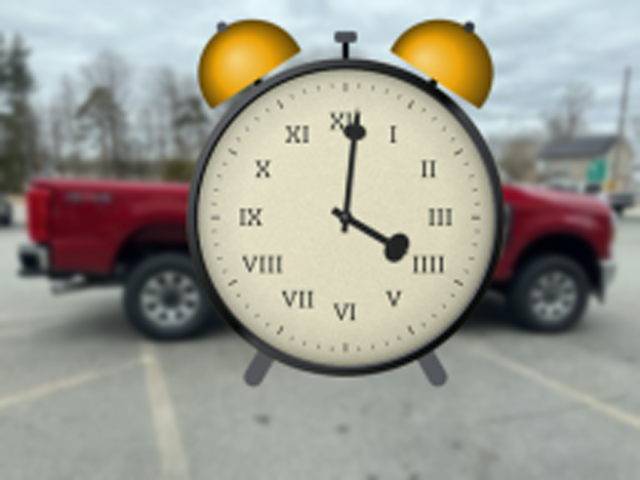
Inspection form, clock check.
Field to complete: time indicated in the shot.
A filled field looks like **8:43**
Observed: **4:01**
